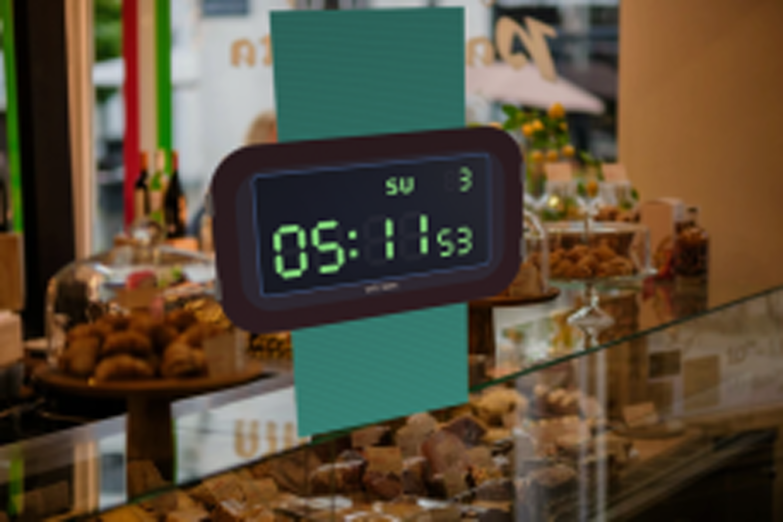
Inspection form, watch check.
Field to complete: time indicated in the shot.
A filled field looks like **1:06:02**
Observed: **5:11:53**
